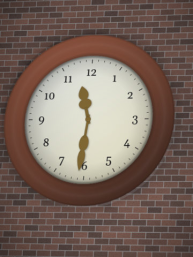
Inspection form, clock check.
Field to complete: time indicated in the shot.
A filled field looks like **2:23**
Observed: **11:31**
